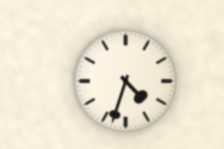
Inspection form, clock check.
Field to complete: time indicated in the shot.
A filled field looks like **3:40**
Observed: **4:33**
